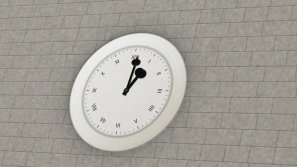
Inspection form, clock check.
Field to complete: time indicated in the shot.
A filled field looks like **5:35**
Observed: **1:01**
